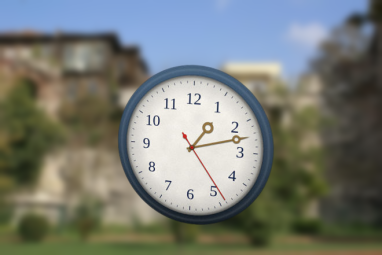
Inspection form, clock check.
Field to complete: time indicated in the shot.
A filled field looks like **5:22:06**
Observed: **1:12:24**
